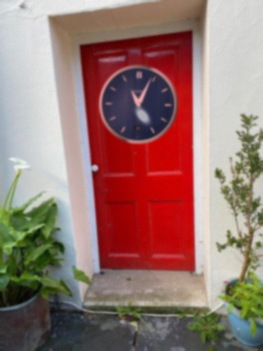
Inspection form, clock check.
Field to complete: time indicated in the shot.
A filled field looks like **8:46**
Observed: **11:04**
